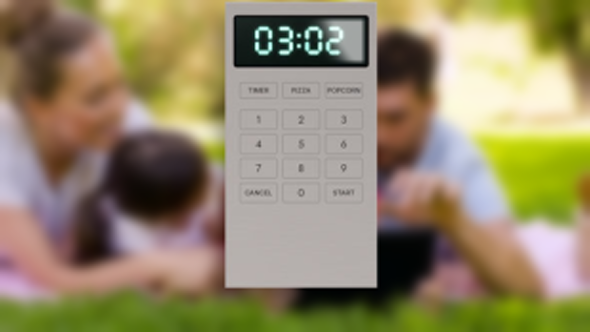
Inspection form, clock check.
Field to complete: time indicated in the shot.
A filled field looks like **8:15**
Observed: **3:02**
